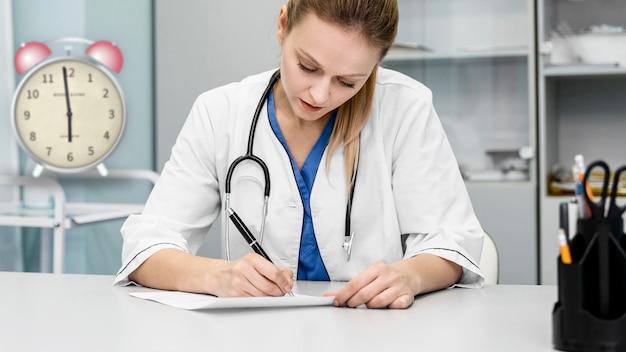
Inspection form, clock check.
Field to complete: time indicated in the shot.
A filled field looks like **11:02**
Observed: **5:59**
